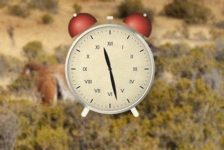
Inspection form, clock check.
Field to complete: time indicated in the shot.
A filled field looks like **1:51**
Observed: **11:28**
